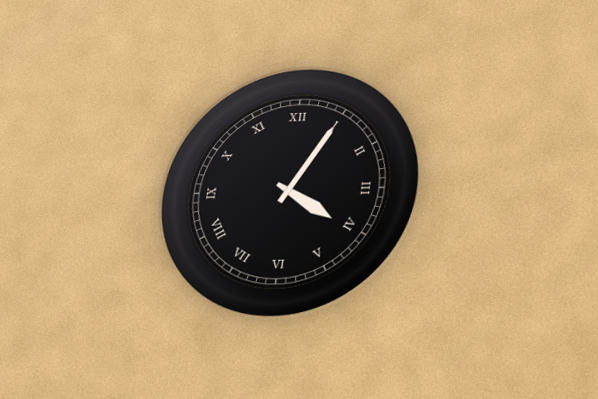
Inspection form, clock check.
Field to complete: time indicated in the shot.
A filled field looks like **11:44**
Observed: **4:05**
